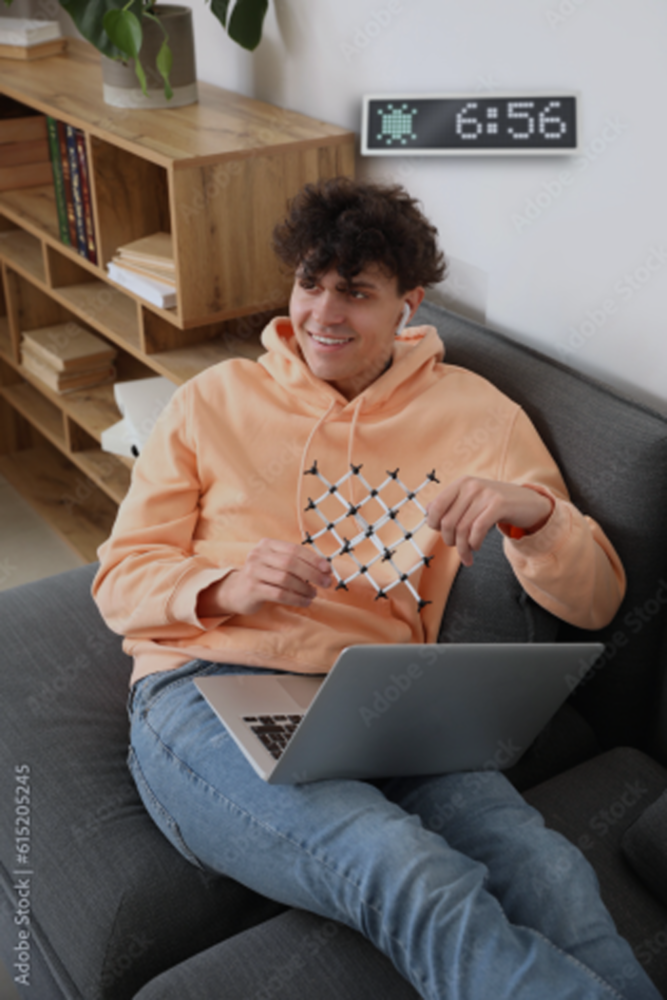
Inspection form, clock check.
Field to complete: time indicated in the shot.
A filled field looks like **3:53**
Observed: **6:56**
